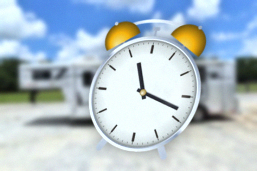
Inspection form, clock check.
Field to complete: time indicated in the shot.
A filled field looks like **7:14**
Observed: **11:18**
